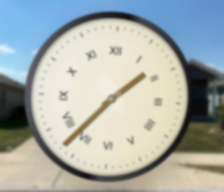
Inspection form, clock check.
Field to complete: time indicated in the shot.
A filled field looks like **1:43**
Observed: **1:37**
